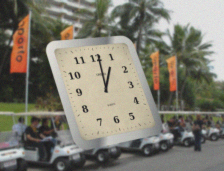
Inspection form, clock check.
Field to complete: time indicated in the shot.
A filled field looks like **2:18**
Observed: **1:01**
